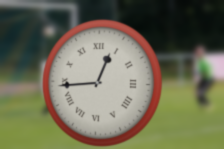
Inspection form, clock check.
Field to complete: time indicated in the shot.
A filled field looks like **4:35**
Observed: **12:44**
